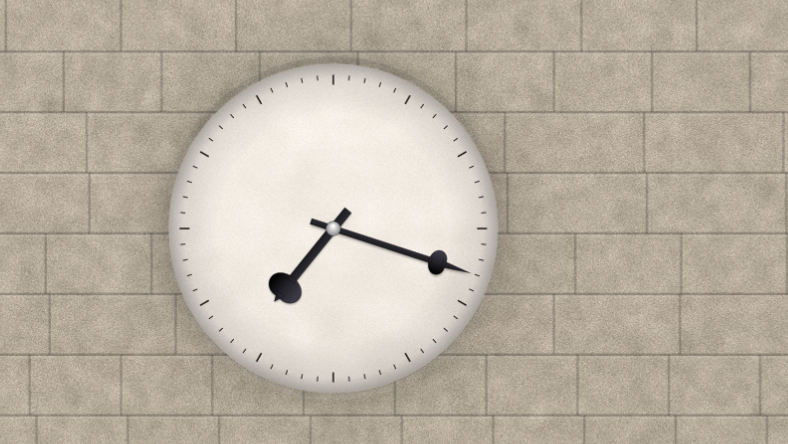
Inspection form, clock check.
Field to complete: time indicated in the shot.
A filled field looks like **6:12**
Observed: **7:18**
